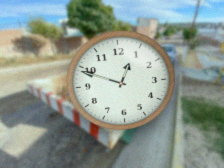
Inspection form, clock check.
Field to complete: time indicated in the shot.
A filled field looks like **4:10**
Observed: **12:49**
